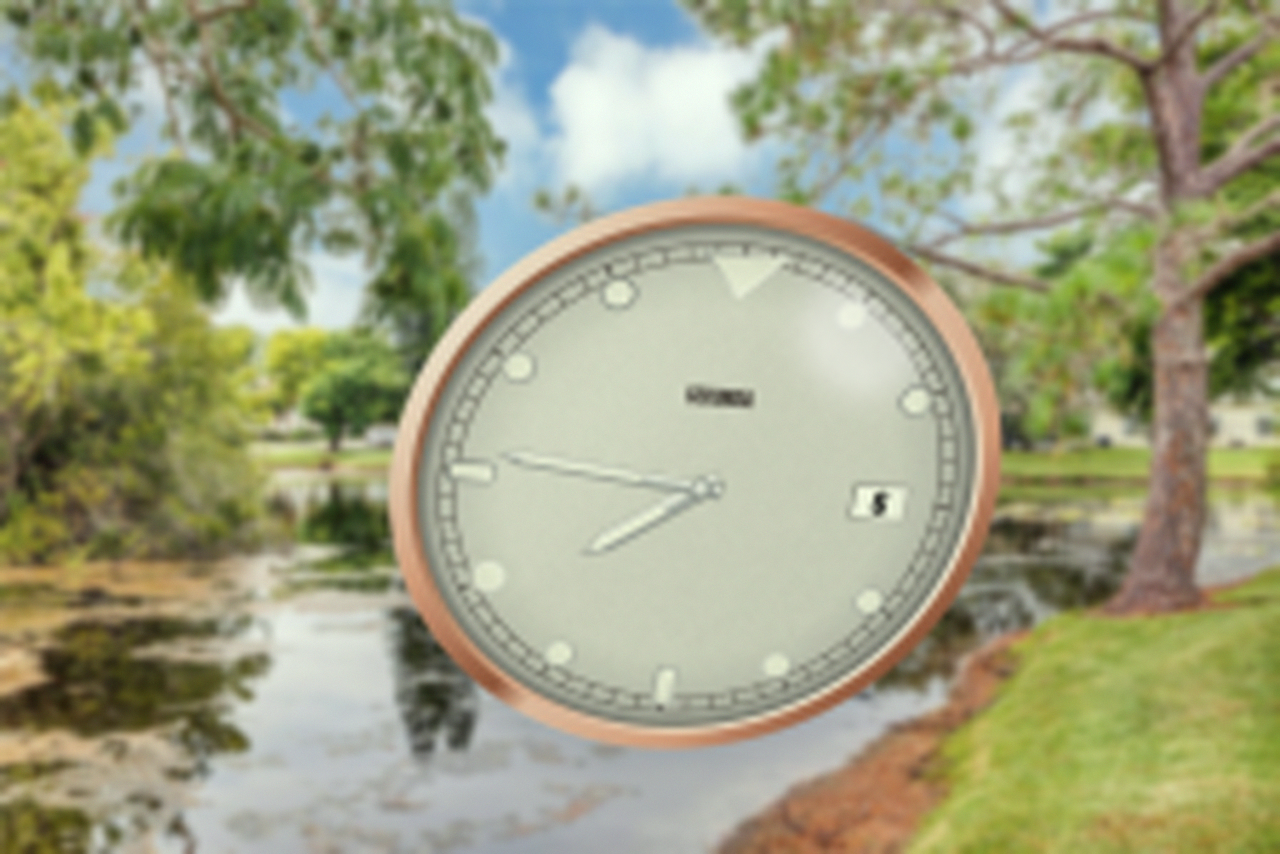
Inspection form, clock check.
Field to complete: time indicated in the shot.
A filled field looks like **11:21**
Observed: **7:46**
